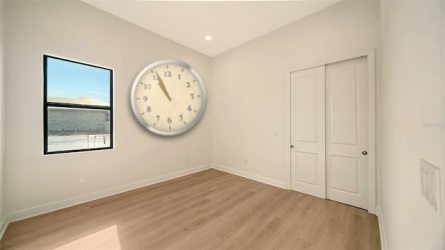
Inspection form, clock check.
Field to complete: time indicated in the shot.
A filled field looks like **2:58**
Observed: **10:56**
